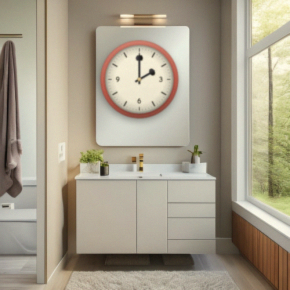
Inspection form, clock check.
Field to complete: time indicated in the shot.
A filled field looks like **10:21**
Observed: **2:00**
